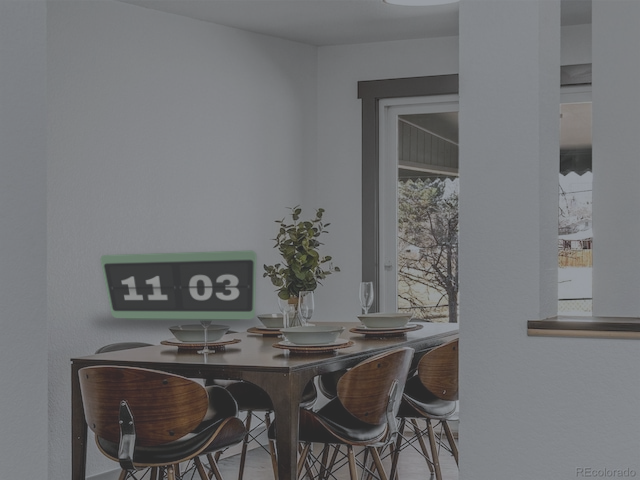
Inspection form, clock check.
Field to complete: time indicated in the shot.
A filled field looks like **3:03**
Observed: **11:03**
